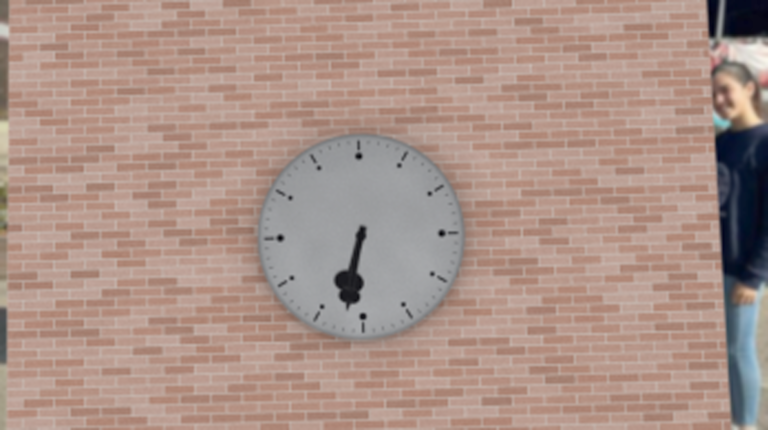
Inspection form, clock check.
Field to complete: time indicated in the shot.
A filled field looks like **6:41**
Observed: **6:32**
